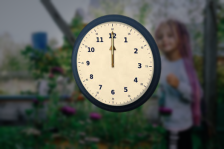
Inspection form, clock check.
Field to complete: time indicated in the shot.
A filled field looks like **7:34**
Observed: **12:00**
